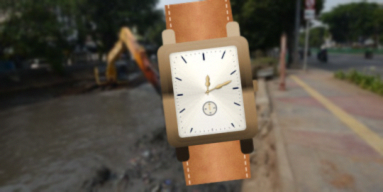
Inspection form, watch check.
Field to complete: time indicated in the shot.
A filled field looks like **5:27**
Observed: **12:12**
